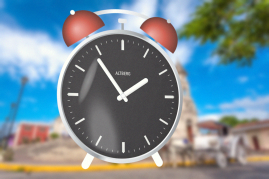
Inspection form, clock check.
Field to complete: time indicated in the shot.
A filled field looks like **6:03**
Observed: **1:54**
